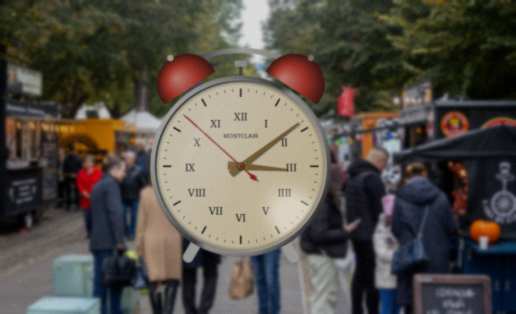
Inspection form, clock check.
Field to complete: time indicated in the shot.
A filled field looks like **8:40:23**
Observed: **3:08:52**
